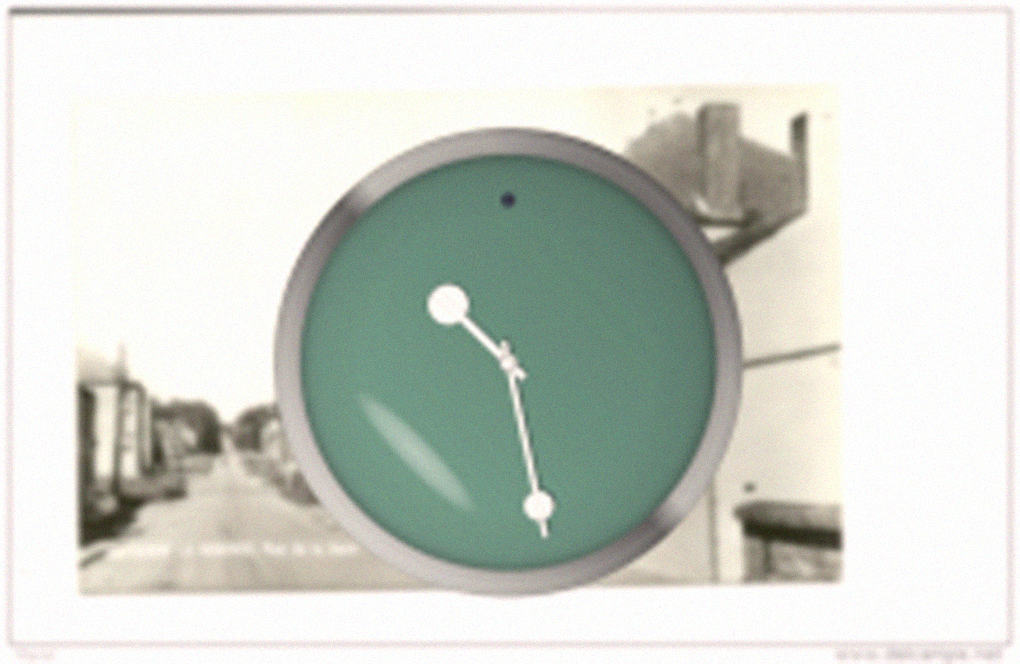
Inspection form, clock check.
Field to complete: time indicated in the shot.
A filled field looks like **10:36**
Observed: **10:28**
